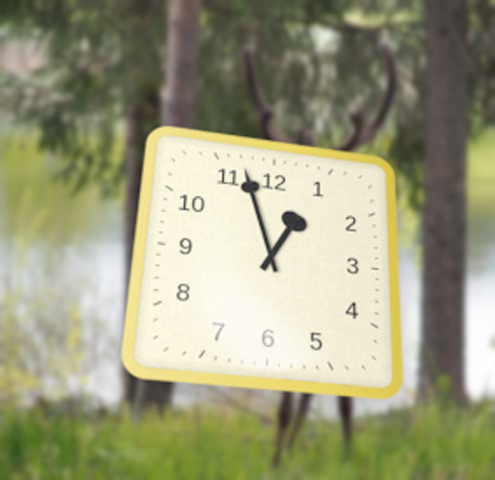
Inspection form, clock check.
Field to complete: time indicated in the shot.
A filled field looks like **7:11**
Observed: **12:57**
